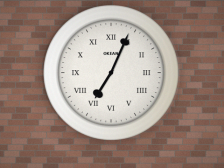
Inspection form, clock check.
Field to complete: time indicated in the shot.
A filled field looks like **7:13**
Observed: **7:04**
